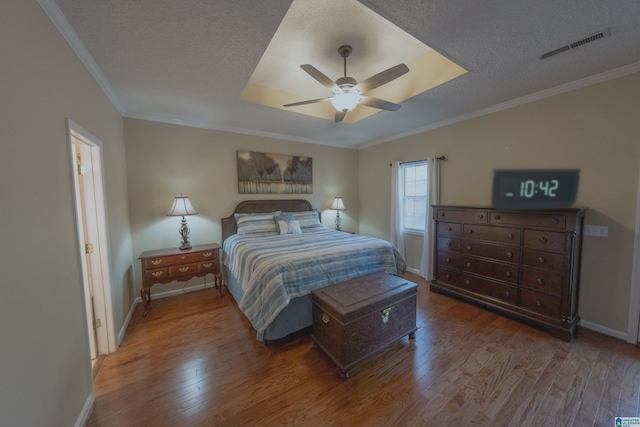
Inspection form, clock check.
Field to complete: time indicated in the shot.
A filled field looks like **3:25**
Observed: **10:42**
